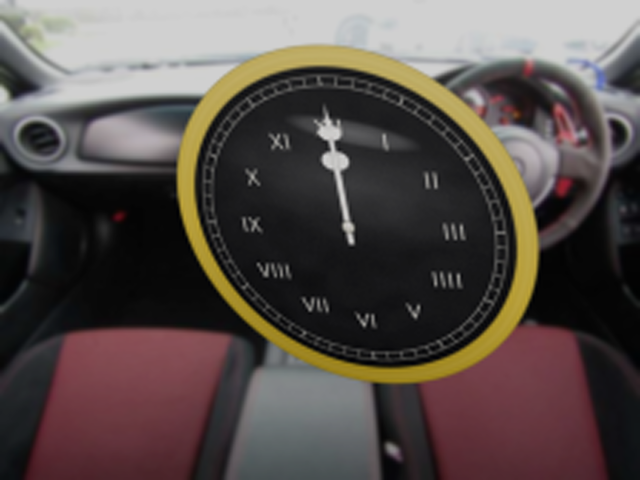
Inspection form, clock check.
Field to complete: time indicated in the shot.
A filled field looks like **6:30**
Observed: **12:00**
